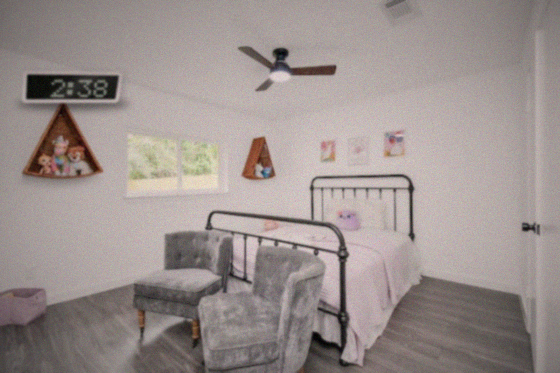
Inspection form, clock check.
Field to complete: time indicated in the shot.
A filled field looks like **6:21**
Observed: **2:38**
